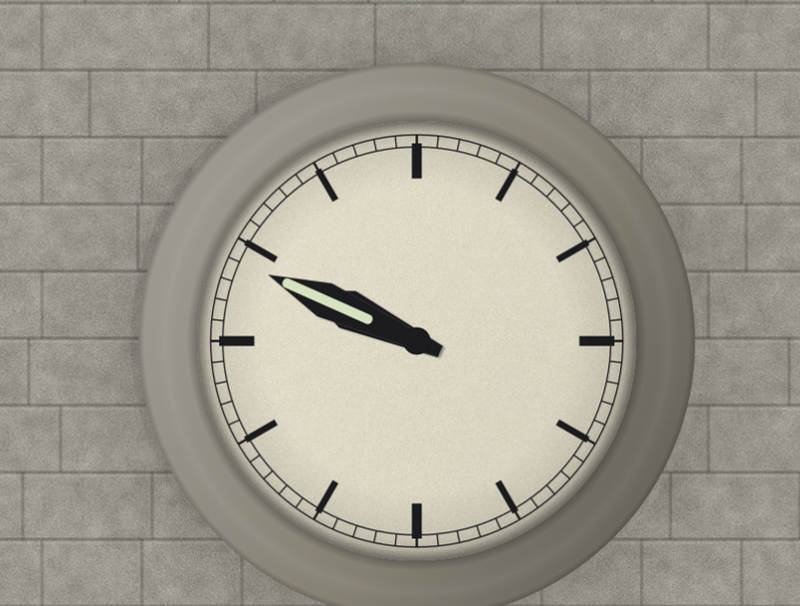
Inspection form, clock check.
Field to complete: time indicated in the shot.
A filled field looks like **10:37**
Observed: **9:49**
